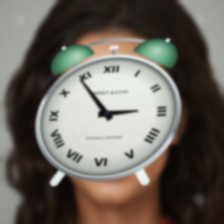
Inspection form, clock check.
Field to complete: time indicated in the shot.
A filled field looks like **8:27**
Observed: **2:54**
